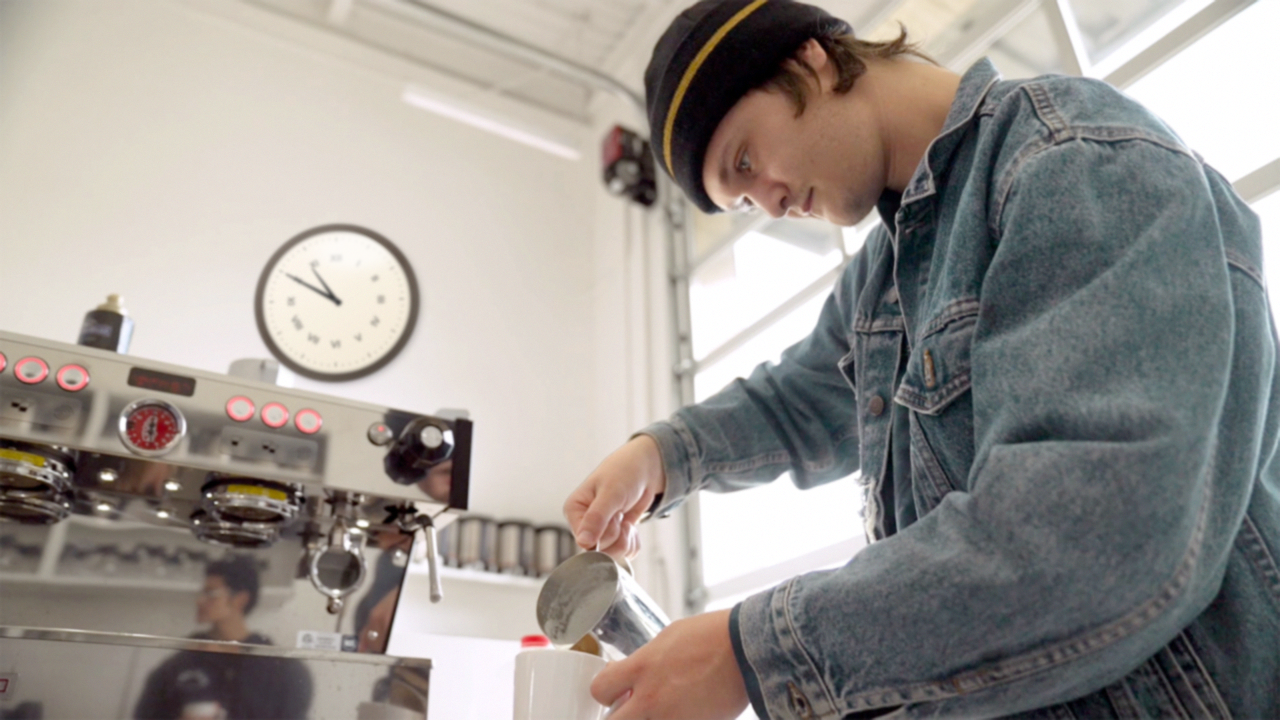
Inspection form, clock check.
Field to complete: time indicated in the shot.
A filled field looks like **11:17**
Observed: **10:50**
